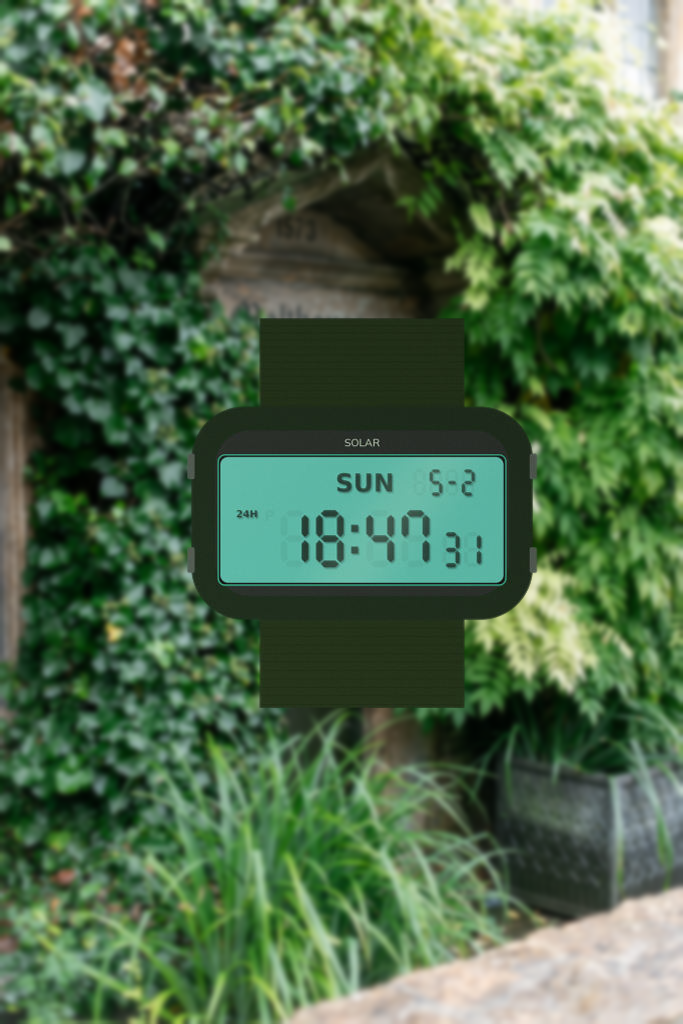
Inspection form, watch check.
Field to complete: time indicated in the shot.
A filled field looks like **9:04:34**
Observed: **18:47:31**
